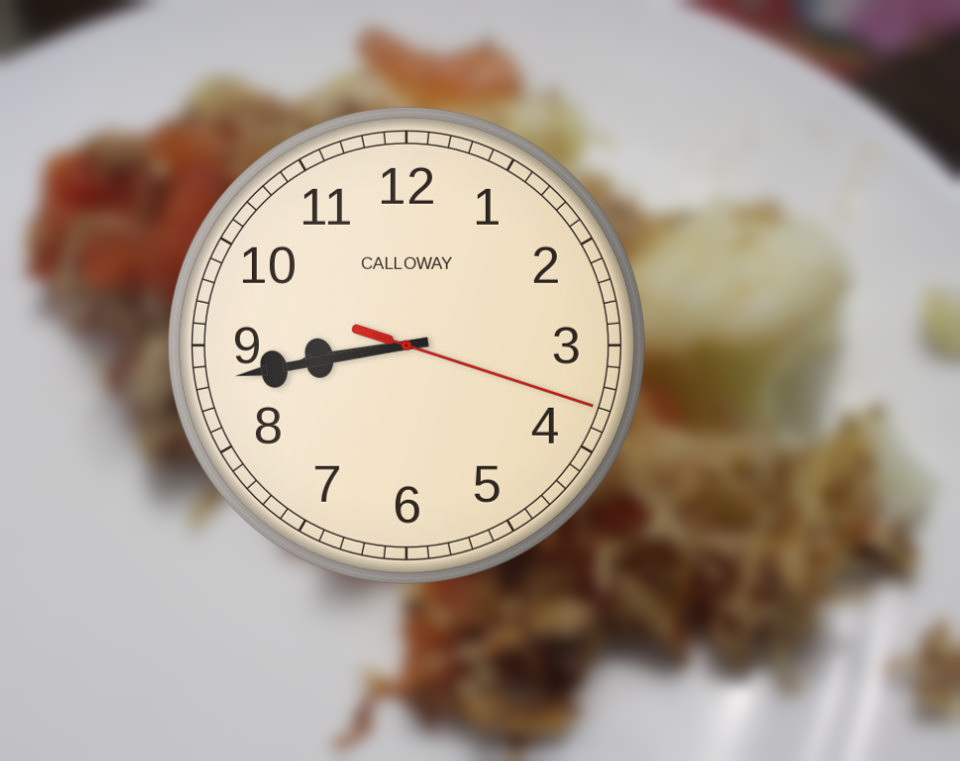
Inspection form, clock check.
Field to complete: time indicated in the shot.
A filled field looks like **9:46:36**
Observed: **8:43:18**
